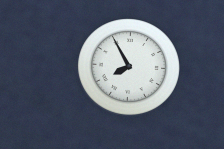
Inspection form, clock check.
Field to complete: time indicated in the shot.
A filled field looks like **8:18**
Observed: **7:55**
